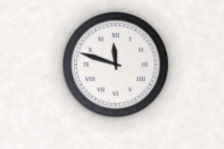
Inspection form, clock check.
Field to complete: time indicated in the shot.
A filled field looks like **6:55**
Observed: **11:48**
